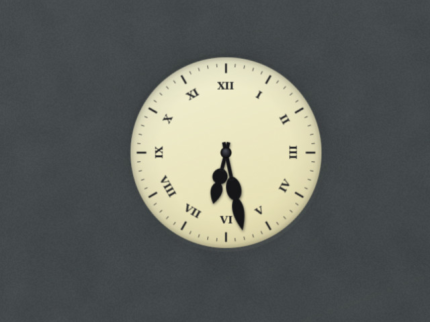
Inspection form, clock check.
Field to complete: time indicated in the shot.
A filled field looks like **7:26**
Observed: **6:28**
